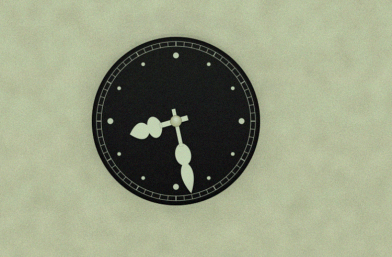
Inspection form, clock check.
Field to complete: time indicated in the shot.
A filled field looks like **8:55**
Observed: **8:28**
